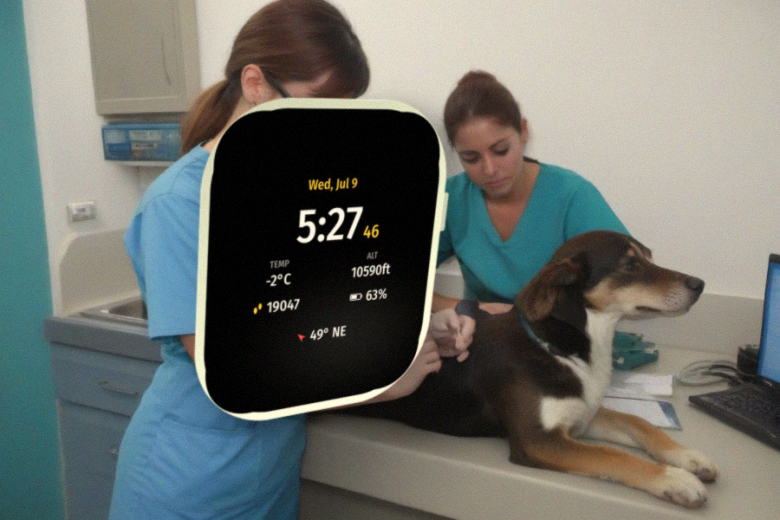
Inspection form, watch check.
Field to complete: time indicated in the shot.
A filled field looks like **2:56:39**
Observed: **5:27:46**
